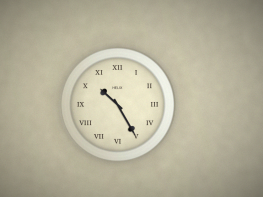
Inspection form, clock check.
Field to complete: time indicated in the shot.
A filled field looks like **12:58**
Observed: **10:25**
